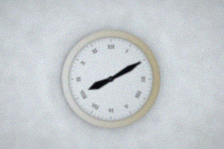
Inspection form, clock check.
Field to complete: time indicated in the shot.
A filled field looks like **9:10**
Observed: **8:10**
